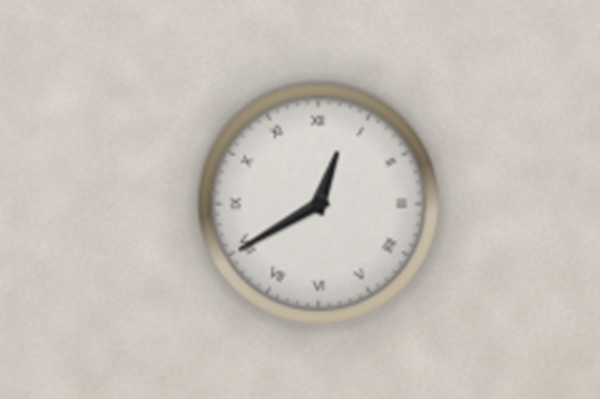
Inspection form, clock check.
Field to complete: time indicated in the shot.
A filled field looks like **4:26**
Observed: **12:40**
